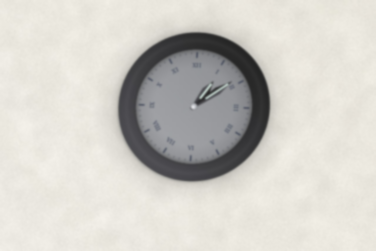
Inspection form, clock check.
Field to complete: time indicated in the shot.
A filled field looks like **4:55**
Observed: **1:09**
